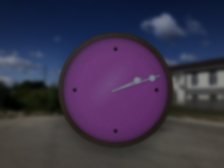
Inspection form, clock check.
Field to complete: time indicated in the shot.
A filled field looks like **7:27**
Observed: **2:12**
